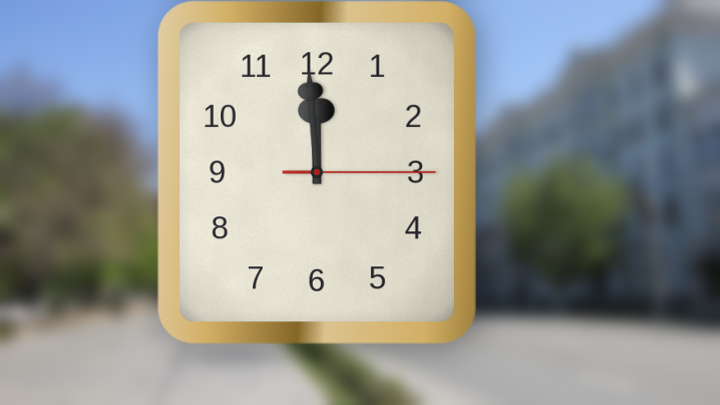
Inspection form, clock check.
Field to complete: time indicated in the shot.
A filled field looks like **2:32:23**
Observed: **11:59:15**
